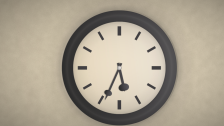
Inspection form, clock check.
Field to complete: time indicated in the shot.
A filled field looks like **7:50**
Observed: **5:34**
